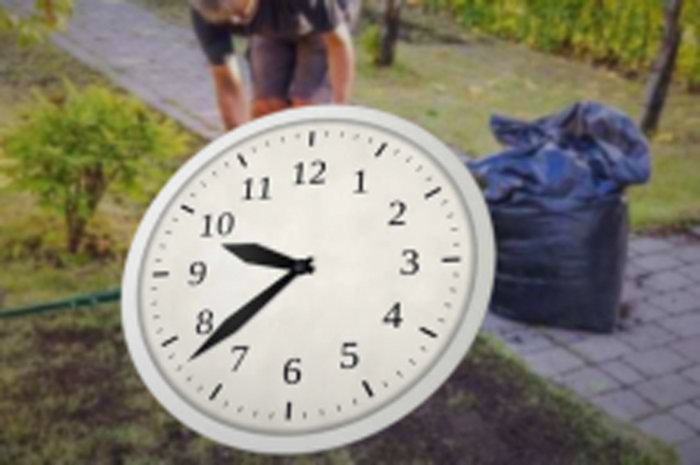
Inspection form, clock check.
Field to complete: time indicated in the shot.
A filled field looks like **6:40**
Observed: **9:38**
